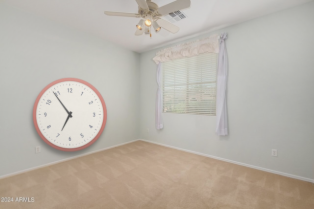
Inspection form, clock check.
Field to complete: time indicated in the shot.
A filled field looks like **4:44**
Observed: **6:54**
